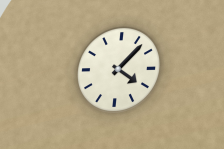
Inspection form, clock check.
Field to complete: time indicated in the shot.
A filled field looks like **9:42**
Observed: **4:07**
